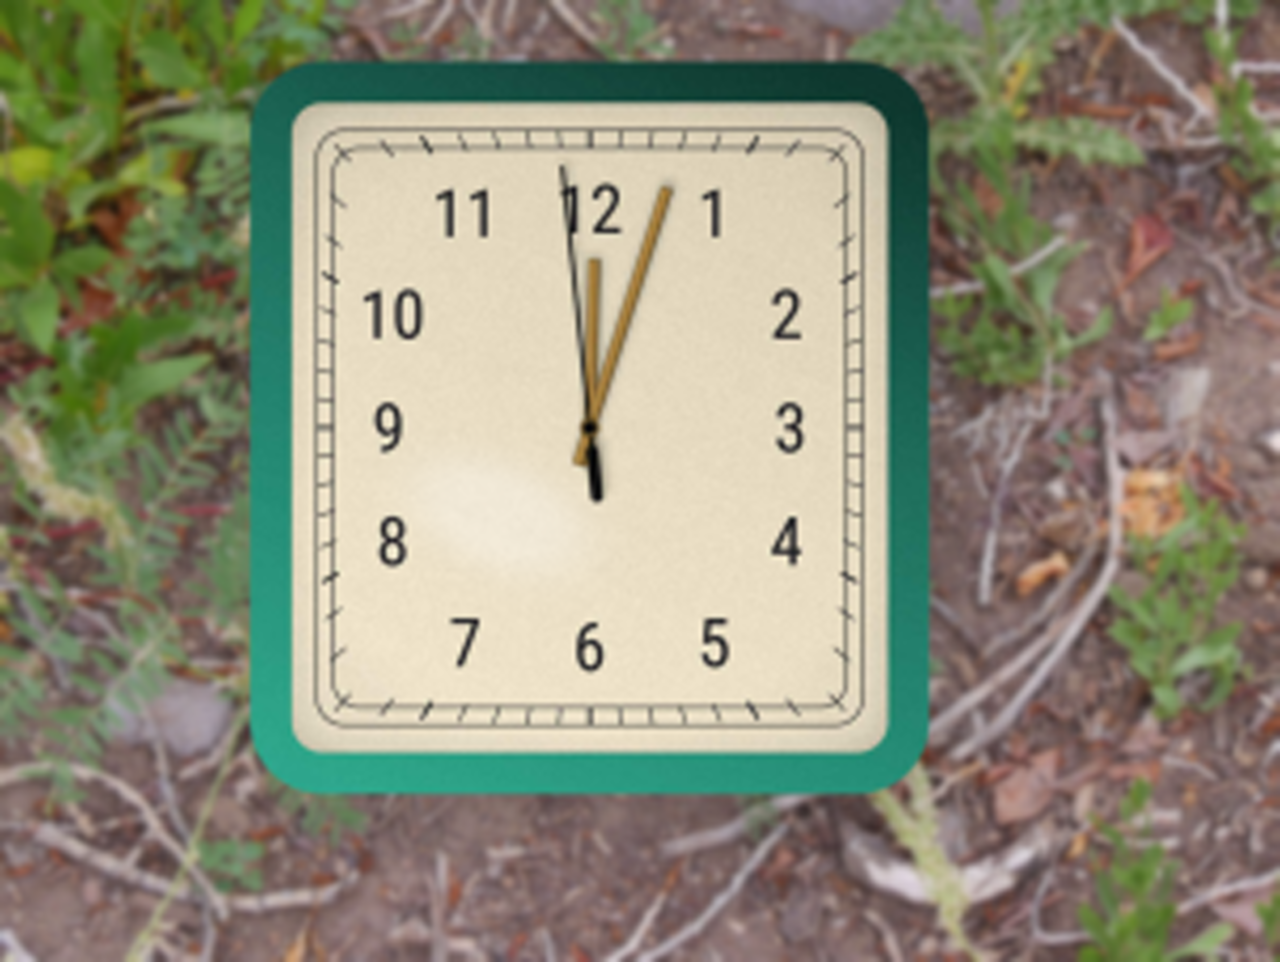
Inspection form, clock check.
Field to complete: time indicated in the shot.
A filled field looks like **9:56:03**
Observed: **12:02:59**
